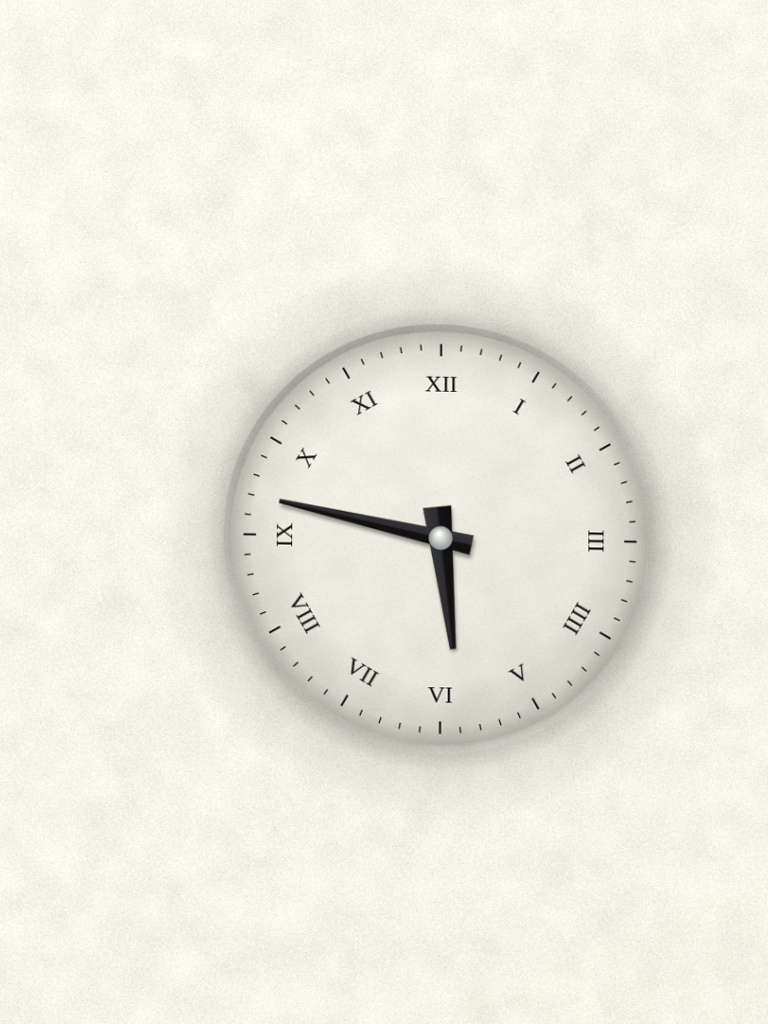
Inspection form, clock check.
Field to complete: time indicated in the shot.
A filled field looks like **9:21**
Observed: **5:47**
